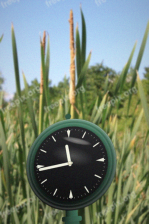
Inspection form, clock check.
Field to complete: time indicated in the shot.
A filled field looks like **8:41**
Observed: **11:44**
